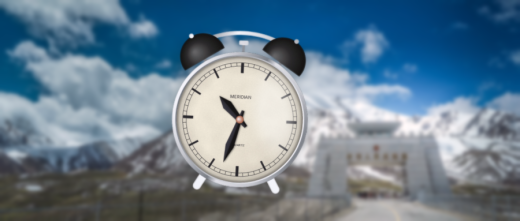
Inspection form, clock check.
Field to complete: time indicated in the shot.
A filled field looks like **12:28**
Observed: **10:33**
